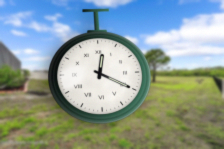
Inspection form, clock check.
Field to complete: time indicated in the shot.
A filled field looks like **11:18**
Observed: **12:20**
